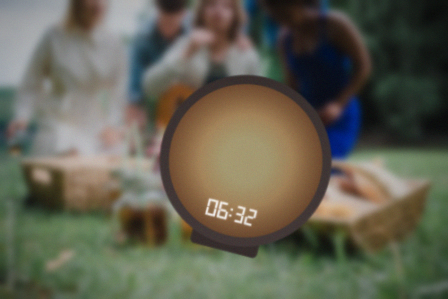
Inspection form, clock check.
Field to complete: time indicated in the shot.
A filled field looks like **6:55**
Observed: **6:32**
